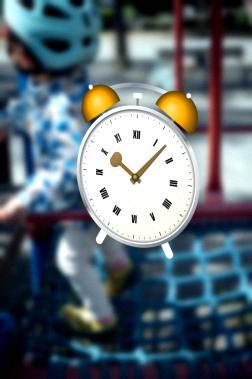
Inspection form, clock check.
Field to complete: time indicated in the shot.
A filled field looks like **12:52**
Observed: **10:07**
